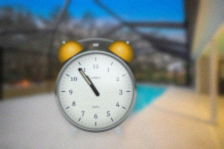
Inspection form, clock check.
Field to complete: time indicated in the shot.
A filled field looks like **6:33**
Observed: **10:54**
